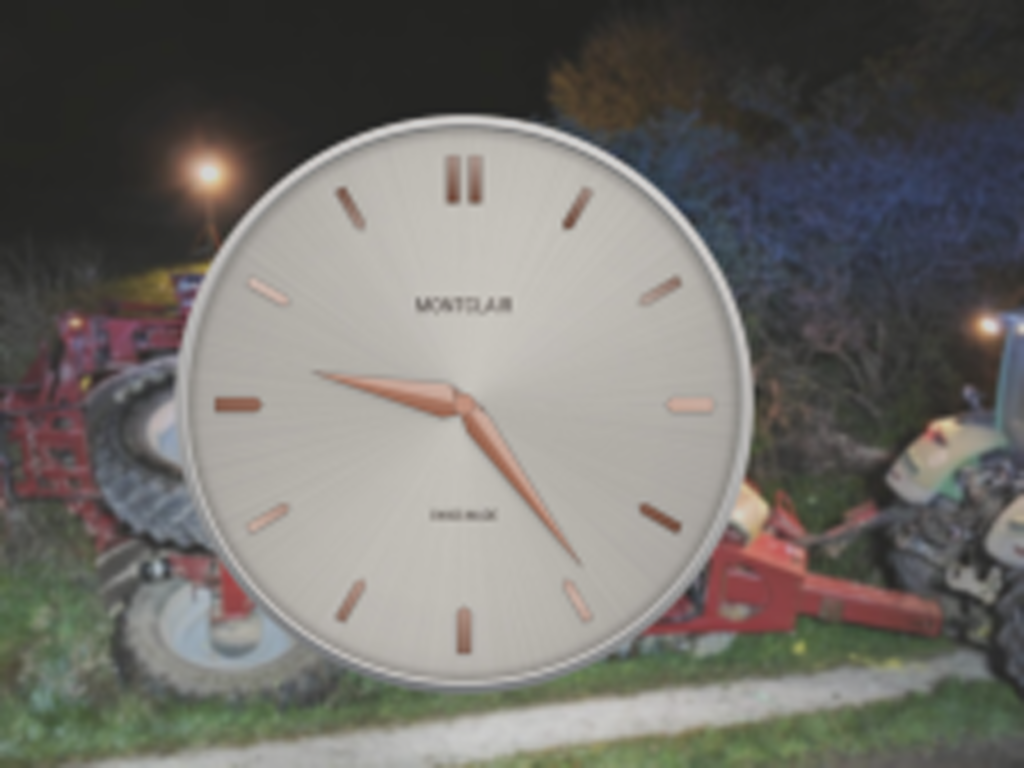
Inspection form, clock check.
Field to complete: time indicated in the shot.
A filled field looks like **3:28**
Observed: **9:24**
